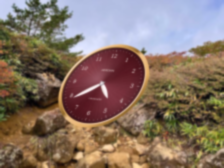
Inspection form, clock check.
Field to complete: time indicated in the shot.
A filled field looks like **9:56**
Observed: **4:39**
